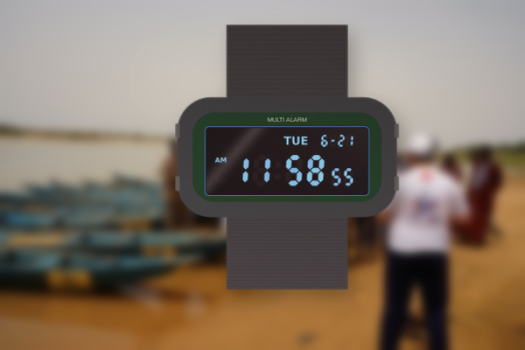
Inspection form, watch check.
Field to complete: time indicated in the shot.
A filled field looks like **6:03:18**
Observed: **11:58:55**
